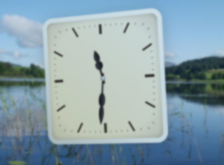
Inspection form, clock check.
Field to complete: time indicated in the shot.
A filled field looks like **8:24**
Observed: **11:31**
